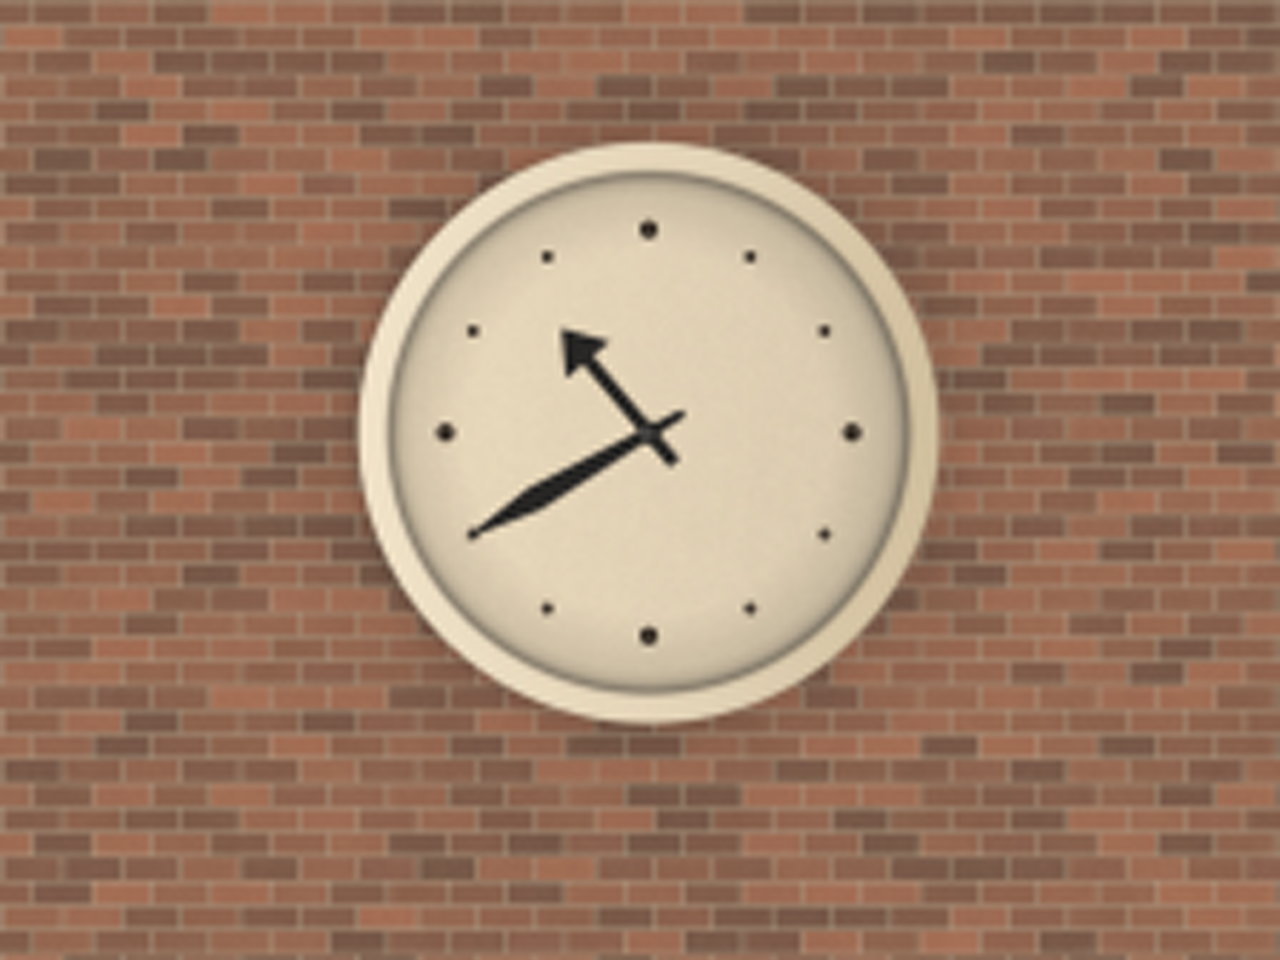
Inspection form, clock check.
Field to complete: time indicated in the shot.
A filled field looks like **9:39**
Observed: **10:40**
